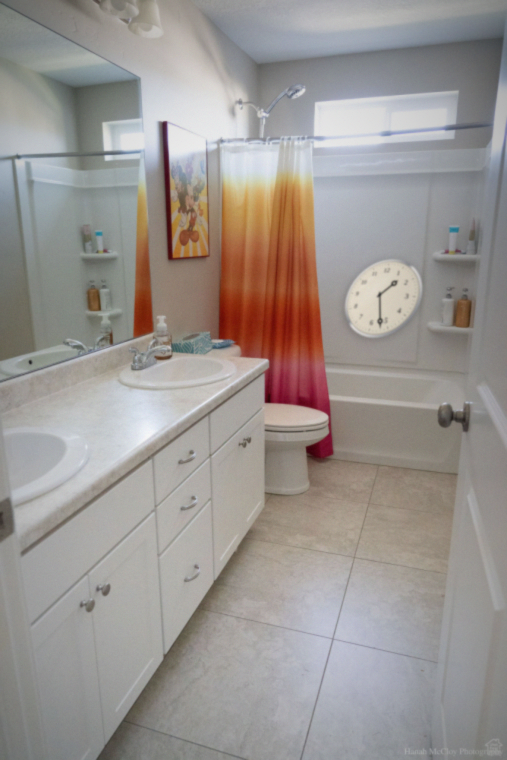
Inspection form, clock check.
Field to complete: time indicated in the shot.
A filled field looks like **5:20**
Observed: **1:27**
